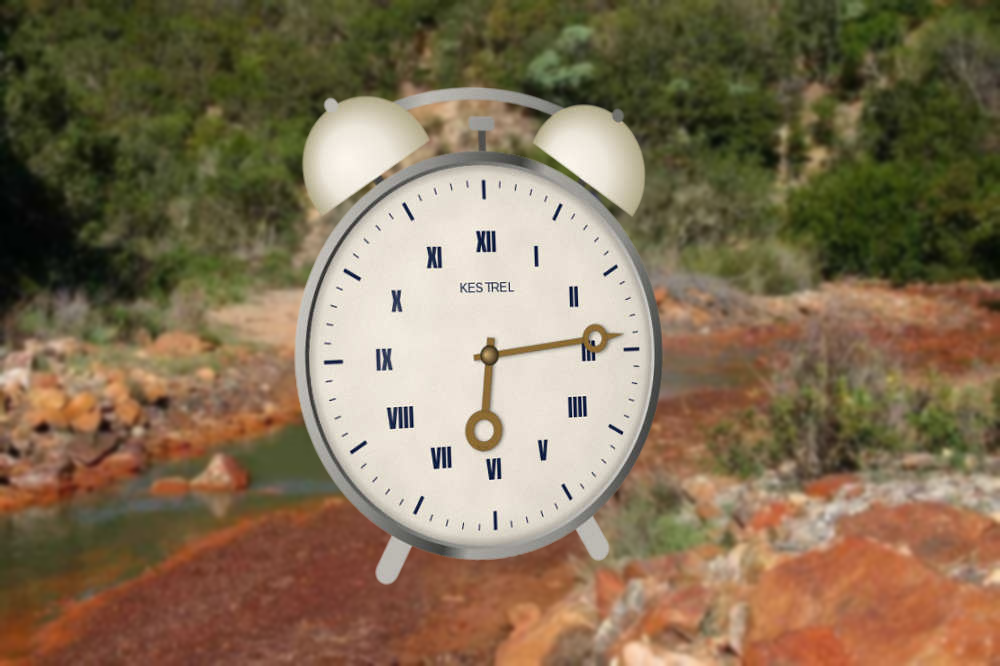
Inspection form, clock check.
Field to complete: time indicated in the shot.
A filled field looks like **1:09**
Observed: **6:14**
